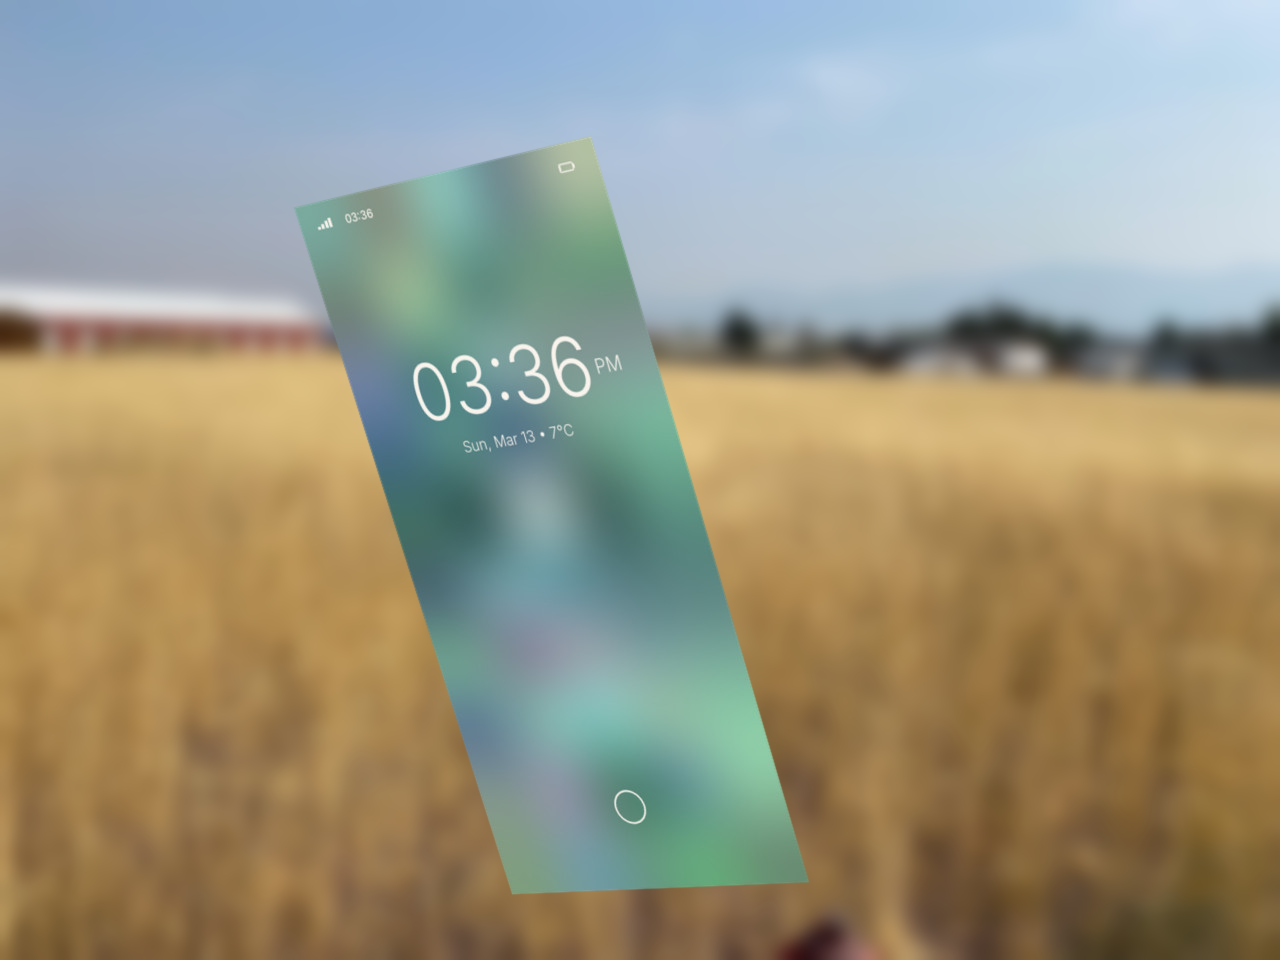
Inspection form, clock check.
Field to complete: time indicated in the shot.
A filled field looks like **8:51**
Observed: **3:36**
